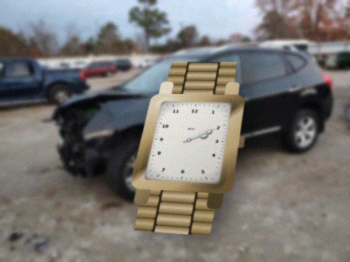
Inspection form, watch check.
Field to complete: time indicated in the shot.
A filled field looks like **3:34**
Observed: **2:10**
